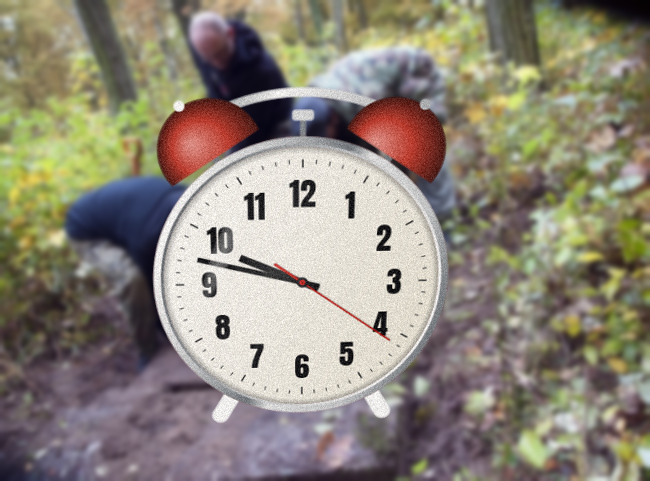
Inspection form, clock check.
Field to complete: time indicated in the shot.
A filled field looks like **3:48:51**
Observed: **9:47:21**
